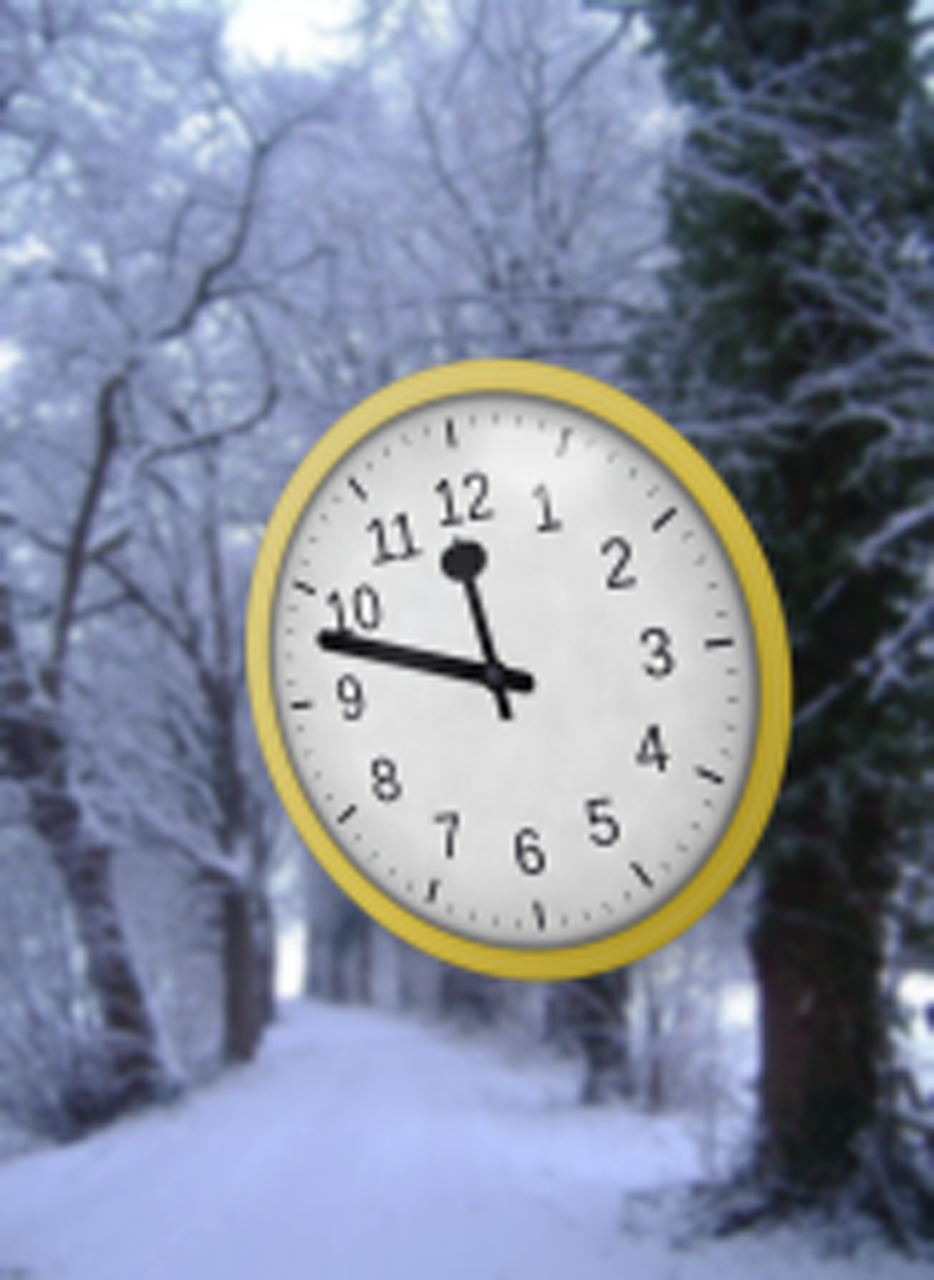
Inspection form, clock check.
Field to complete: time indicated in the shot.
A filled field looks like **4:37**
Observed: **11:48**
